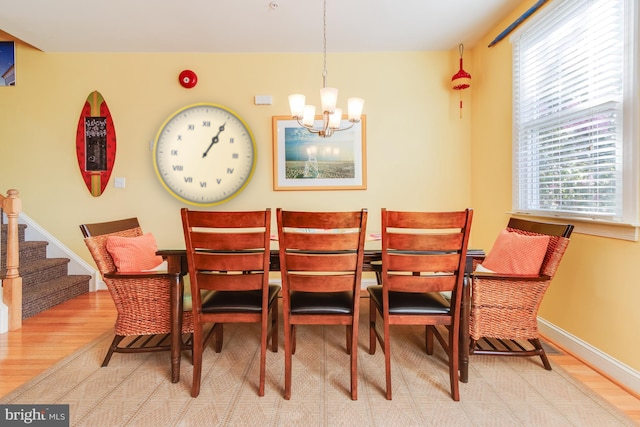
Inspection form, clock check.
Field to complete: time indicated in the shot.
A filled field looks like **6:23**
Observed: **1:05**
